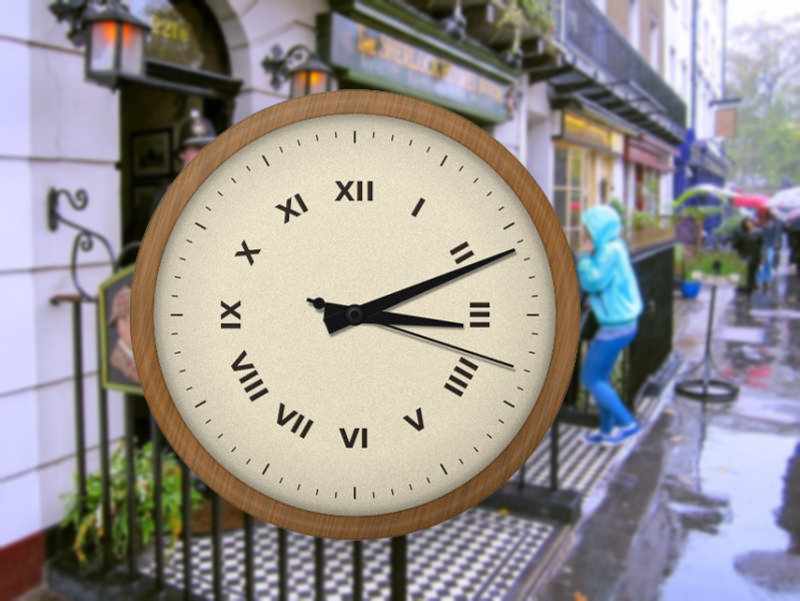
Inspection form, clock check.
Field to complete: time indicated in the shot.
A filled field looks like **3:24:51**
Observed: **3:11:18**
